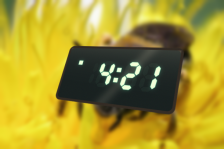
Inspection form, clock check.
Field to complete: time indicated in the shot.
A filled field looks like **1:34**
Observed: **4:21**
